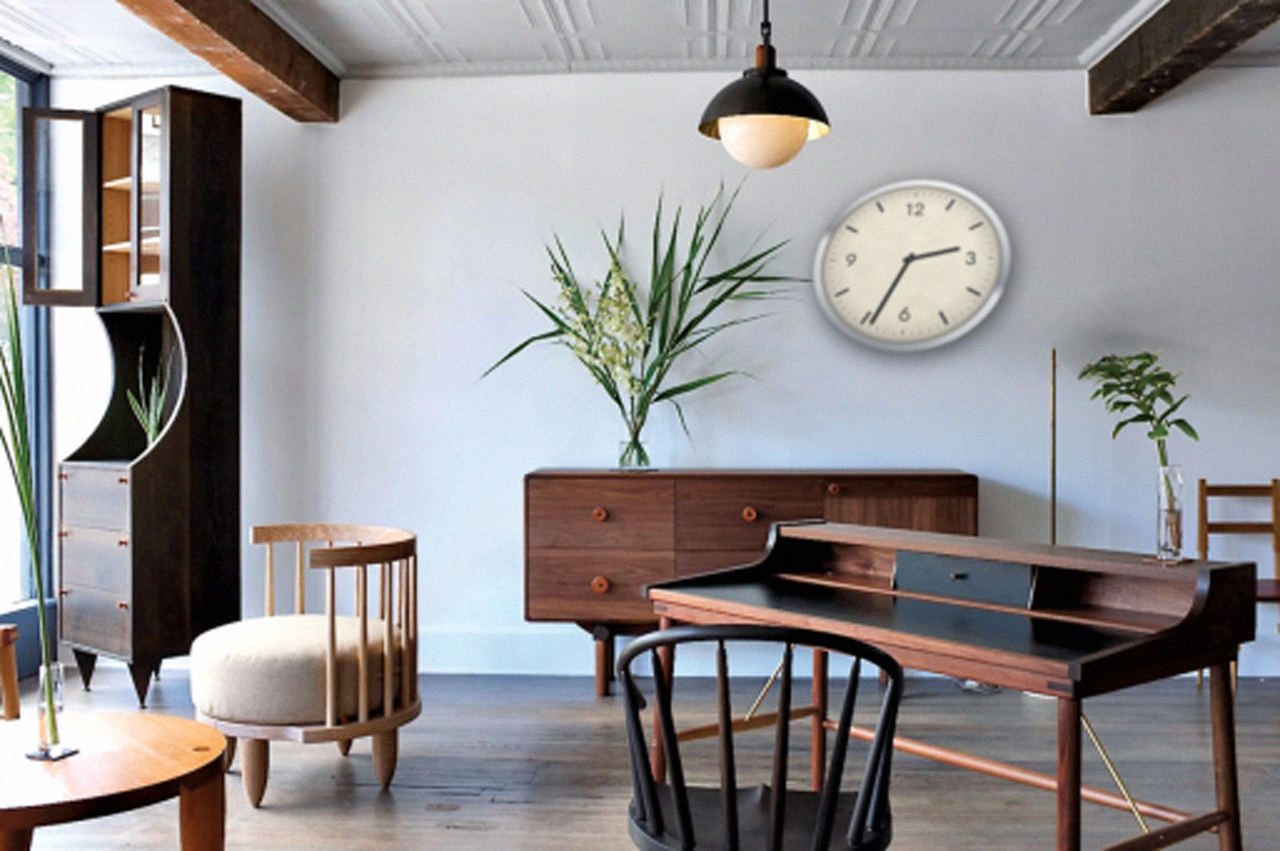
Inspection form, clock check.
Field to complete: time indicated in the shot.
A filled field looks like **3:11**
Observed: **2:34**
